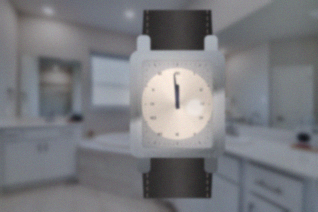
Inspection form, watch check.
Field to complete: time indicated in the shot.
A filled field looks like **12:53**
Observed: **11:59**
